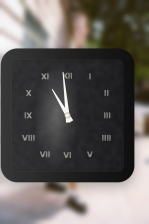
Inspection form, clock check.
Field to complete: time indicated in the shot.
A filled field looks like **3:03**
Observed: **10:59**
